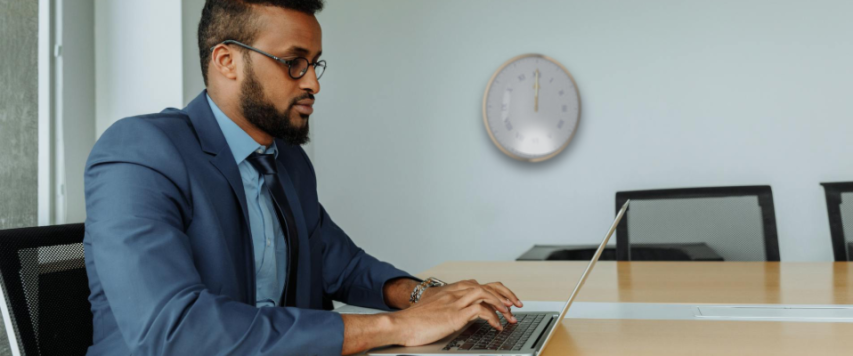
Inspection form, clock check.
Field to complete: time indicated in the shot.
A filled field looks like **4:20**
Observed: **12:00**
